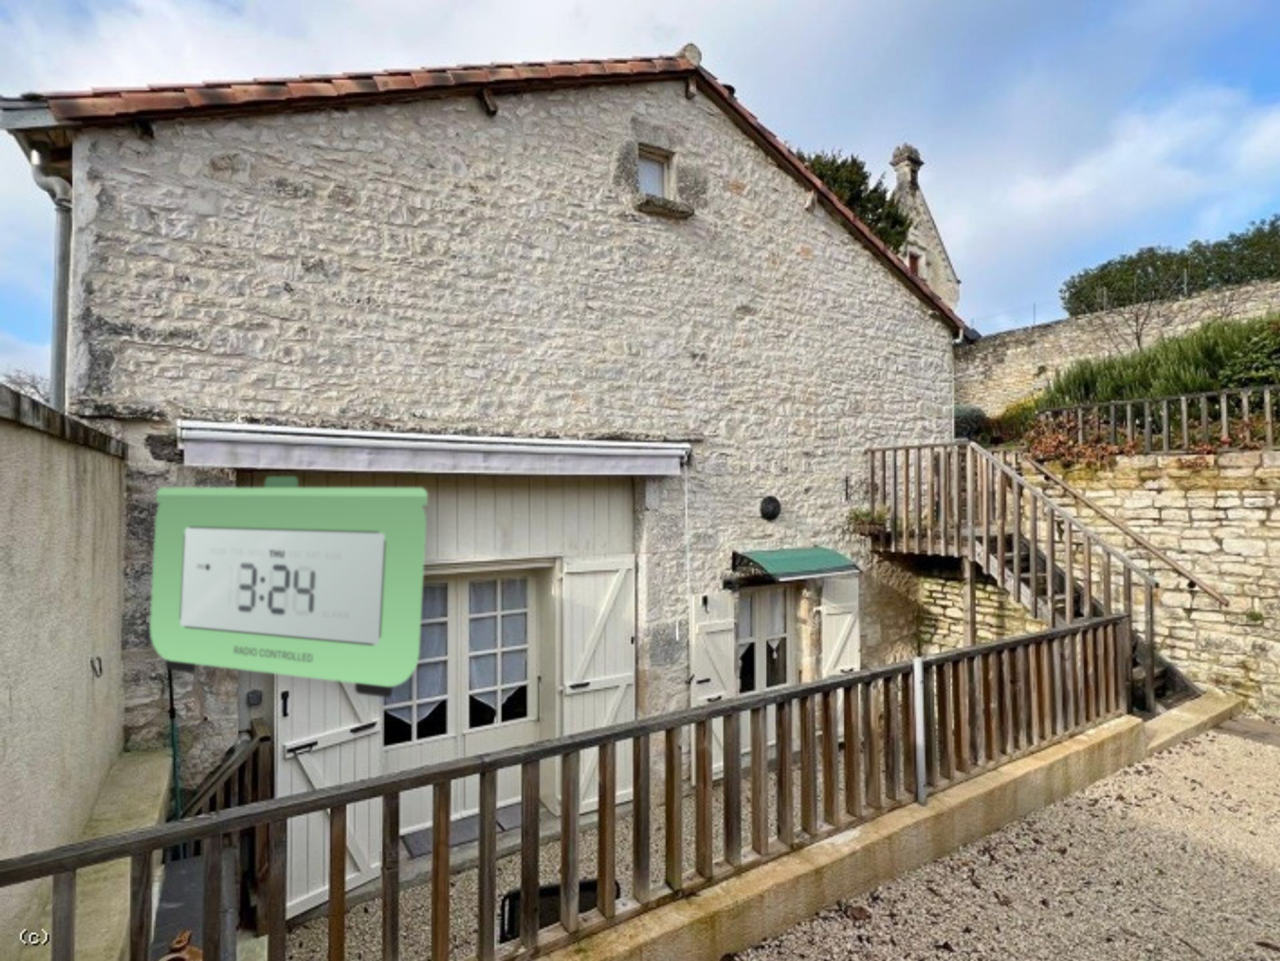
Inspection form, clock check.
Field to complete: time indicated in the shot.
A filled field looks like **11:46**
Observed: **3:24**
